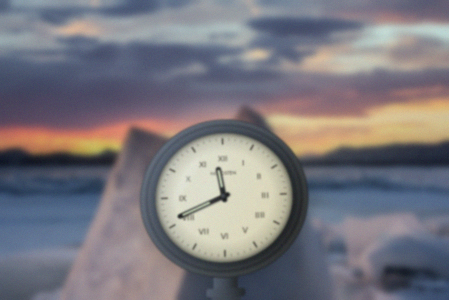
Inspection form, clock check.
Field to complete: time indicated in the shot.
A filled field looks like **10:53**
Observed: **11:41**
